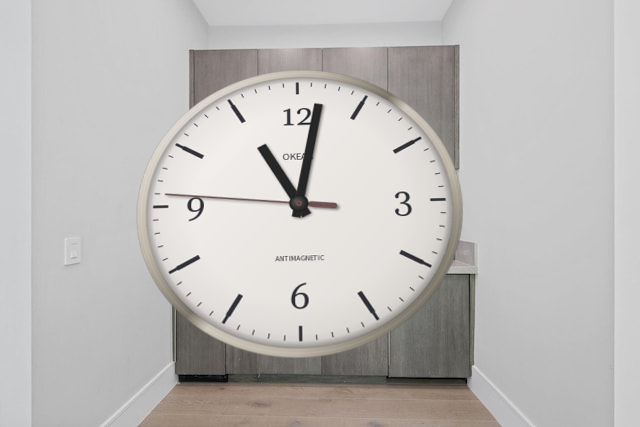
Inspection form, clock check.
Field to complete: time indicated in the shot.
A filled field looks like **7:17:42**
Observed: **11:01:46**
